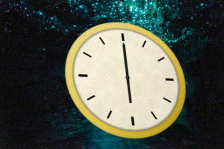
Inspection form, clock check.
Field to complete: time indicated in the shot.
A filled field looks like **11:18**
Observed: **6:00**
